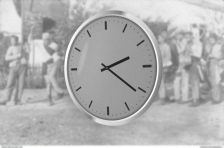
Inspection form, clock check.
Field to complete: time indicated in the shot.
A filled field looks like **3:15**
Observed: **2:21**
